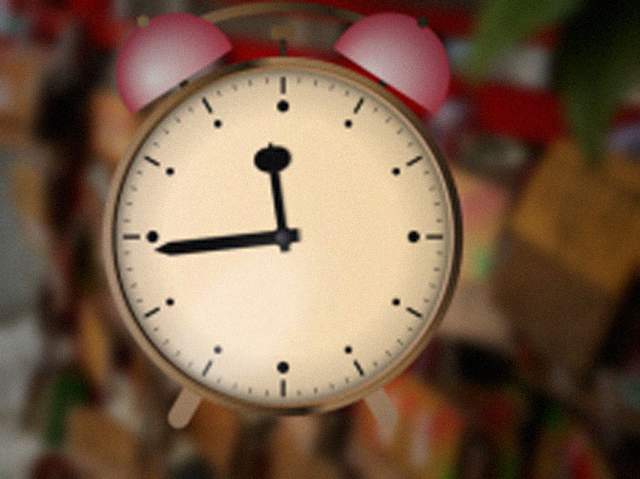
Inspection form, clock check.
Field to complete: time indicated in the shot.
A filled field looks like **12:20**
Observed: **11:44**
